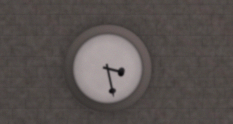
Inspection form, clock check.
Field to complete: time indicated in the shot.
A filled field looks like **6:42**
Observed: **3:28**
